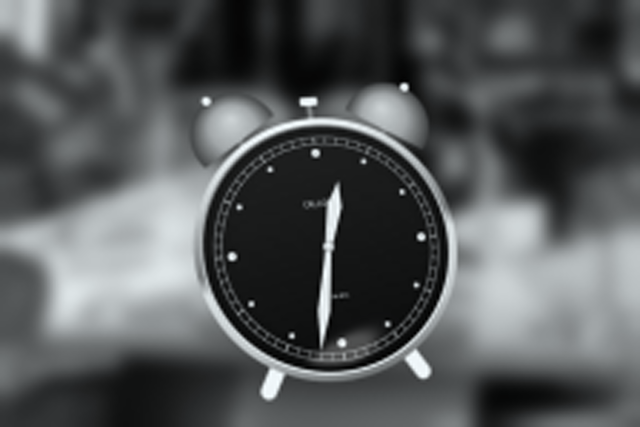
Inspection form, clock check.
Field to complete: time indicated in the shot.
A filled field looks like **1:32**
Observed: **12:32**
